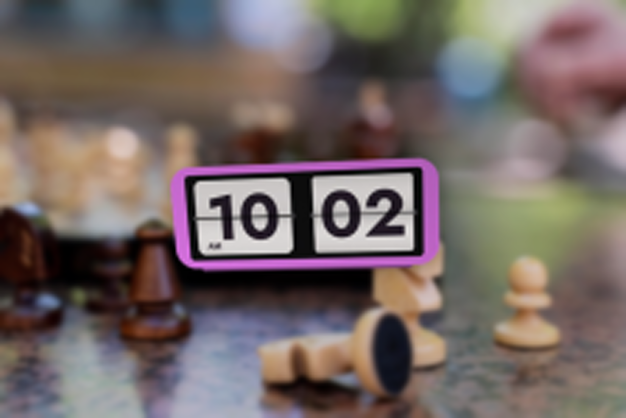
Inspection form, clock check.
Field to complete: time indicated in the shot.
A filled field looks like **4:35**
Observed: **10:02**
